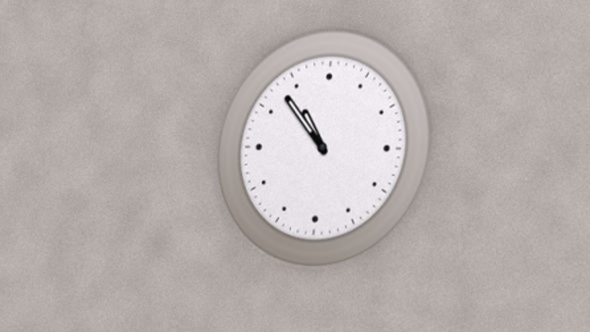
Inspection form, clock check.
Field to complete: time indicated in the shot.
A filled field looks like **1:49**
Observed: **10:53**
